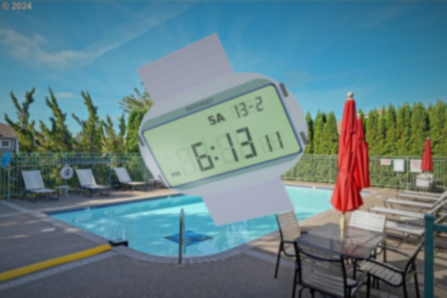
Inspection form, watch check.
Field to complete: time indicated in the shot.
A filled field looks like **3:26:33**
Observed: **6:13:11**
